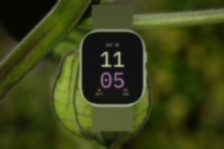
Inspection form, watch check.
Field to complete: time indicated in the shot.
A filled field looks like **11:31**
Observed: **11:05**
